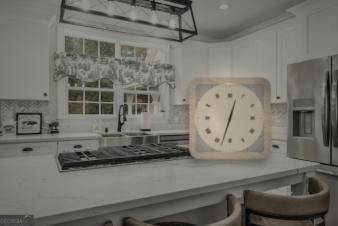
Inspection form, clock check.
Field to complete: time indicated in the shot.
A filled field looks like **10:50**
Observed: **12:33**
